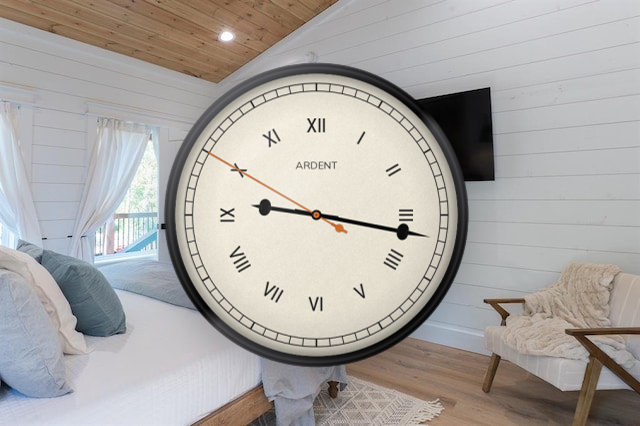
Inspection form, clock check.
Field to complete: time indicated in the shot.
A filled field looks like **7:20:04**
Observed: **9:16:50**
